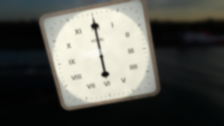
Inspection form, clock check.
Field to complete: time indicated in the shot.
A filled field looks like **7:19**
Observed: **6:00**
